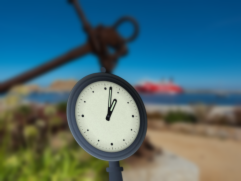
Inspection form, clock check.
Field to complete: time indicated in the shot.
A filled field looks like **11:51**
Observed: **1:02**
